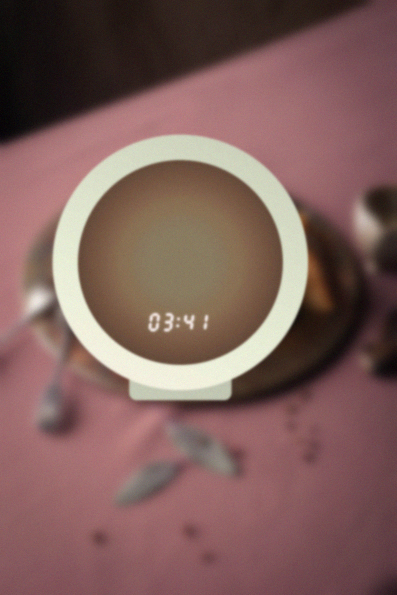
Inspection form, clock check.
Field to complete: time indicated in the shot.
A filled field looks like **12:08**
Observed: **3:41**
